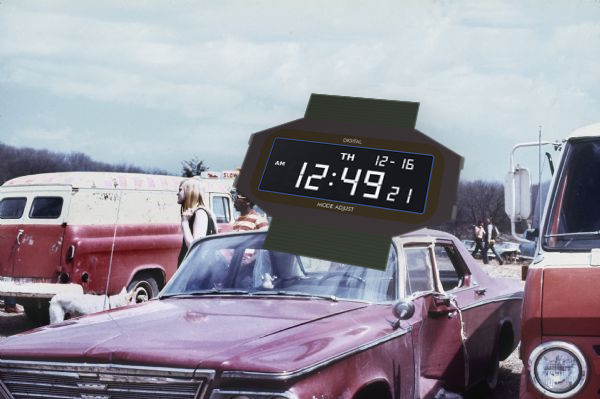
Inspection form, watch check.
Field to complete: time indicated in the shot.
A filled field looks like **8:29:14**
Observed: **12:49:21**
